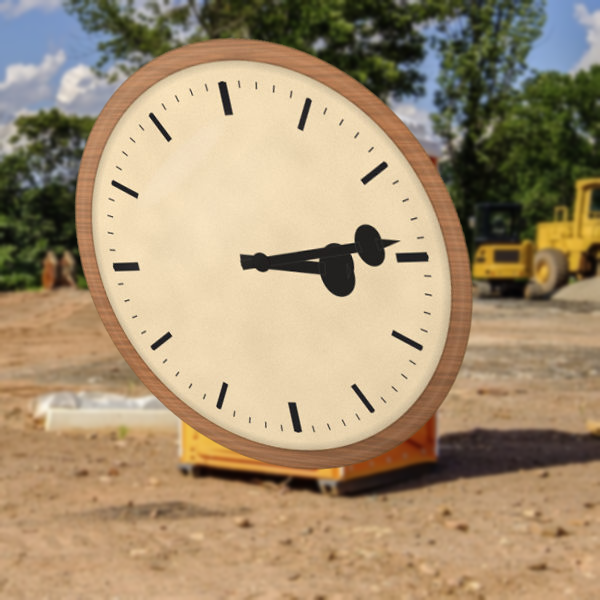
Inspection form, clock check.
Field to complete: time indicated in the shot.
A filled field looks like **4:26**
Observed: **3:14**
